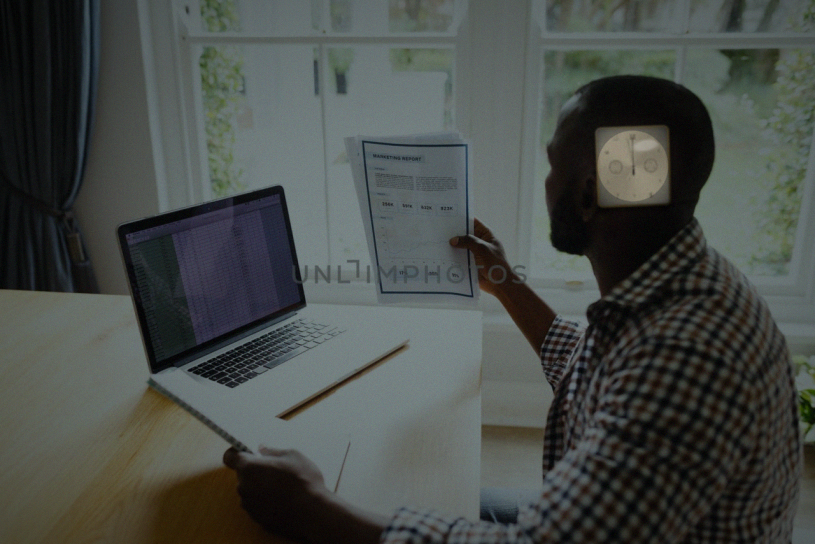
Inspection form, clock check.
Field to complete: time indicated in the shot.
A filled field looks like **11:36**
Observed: **6:58**
